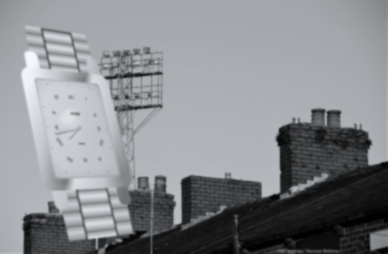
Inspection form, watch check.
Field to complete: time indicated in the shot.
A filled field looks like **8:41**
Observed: **7:43**
